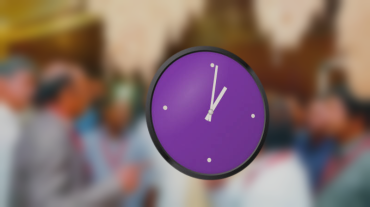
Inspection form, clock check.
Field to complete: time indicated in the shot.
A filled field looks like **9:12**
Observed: **1:01**
